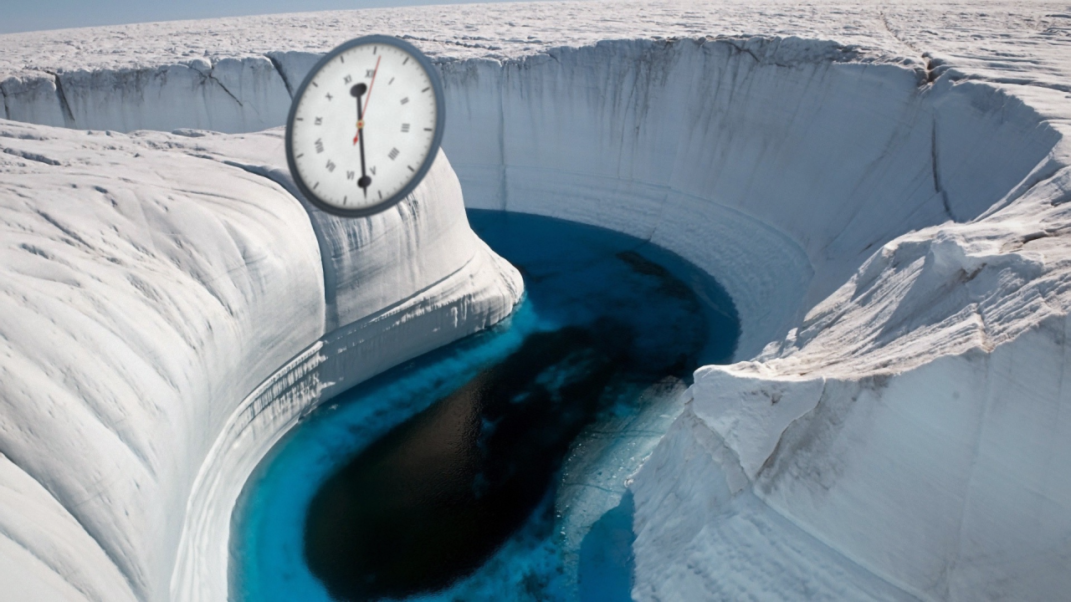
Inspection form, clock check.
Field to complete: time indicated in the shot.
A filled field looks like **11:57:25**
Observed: **11:27:01**
